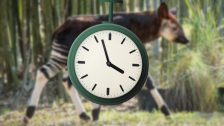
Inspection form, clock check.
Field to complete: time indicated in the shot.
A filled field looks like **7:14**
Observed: **3:57**
